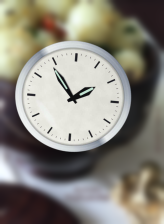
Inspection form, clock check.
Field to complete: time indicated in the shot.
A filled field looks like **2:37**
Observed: **1:54**
